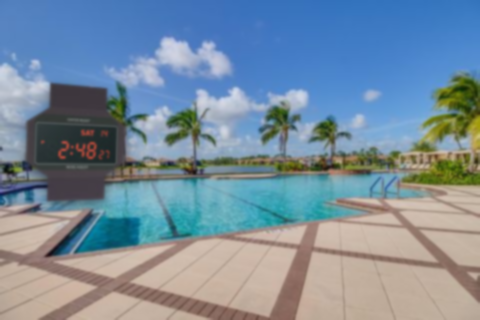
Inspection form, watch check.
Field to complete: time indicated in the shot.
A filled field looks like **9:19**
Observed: **2:48**
